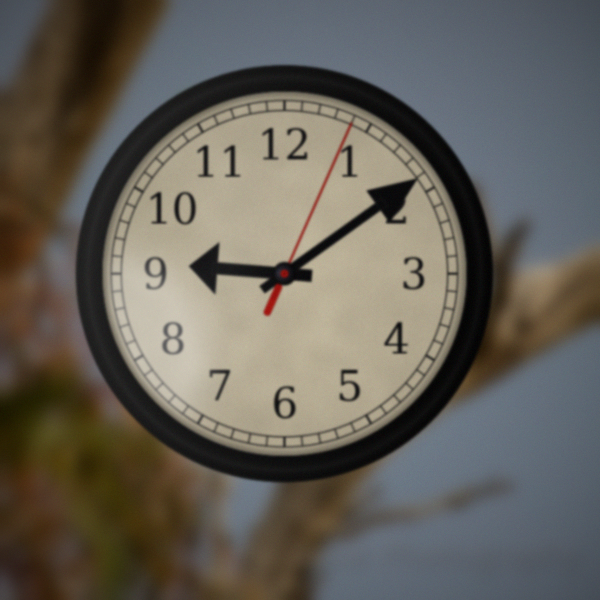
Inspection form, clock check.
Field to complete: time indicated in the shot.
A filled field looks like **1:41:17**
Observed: **9:09:04**
